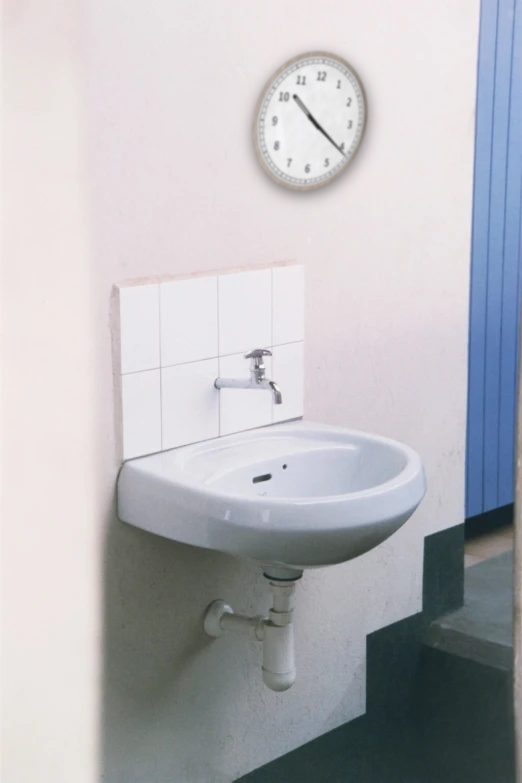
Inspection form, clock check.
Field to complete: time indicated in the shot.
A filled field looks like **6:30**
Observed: **10:21**
